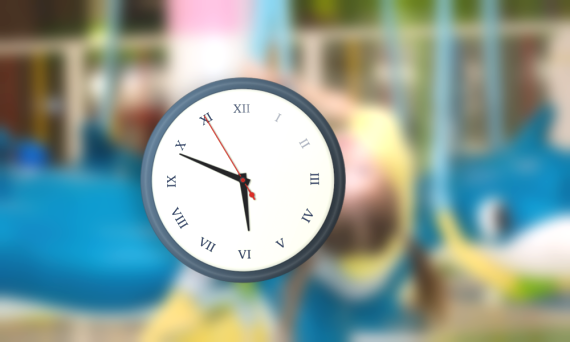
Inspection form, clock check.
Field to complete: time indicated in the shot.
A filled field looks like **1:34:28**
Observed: **5:48:55**
